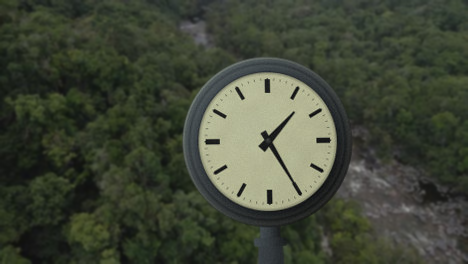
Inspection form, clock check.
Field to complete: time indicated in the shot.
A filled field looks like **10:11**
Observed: **1:25**
